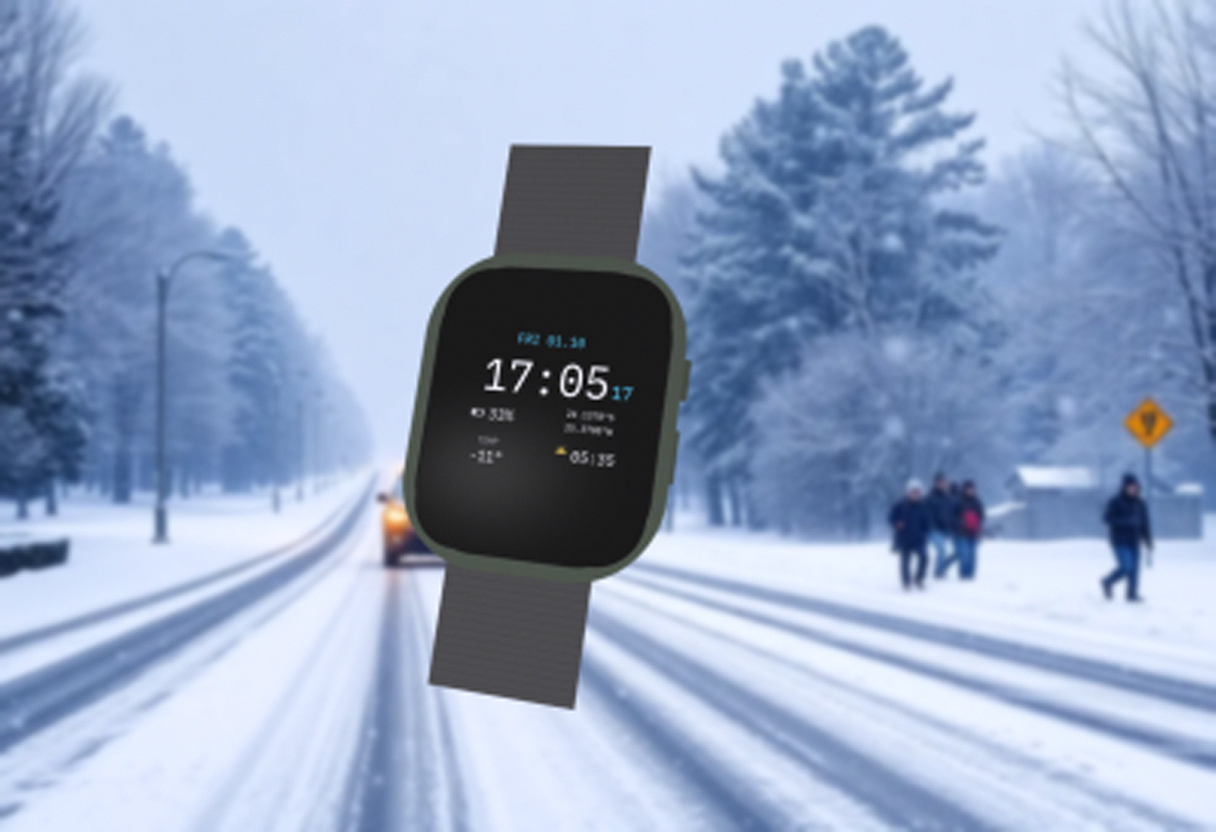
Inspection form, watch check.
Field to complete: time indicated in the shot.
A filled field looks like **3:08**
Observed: **17:05**
